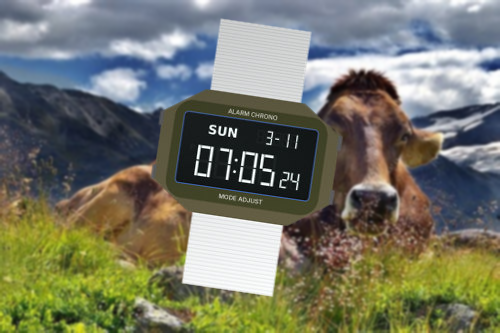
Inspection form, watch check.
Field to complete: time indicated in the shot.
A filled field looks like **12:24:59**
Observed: **7:05:24**
